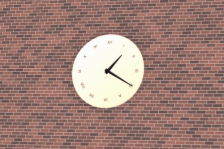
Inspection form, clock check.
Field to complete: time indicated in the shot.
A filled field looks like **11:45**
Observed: **1:20**
